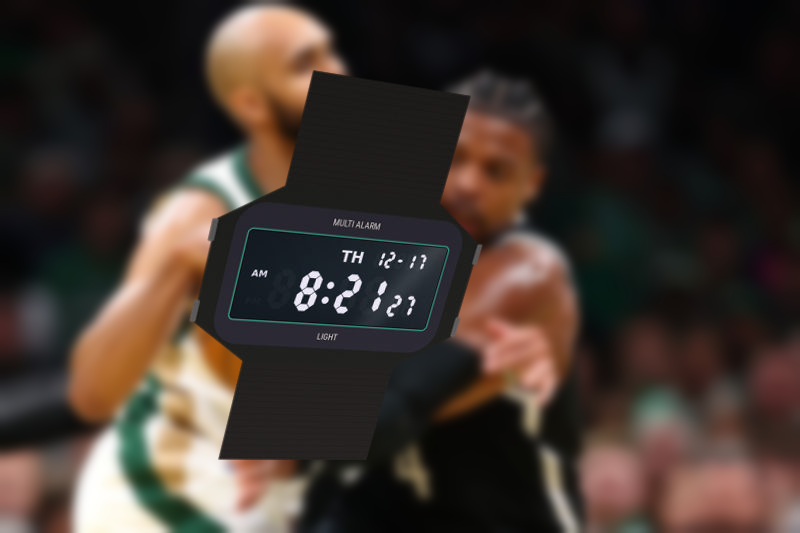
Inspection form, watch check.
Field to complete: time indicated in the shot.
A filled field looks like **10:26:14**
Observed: **8:21:27**
